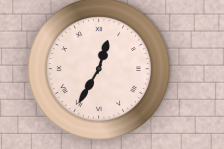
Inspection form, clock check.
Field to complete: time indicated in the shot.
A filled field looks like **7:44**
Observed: **12:35**
